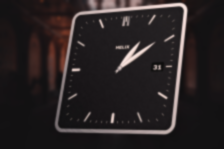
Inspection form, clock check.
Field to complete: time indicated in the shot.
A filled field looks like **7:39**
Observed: **1:09**
